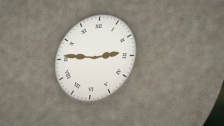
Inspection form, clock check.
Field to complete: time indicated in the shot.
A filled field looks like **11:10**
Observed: **2:46**
